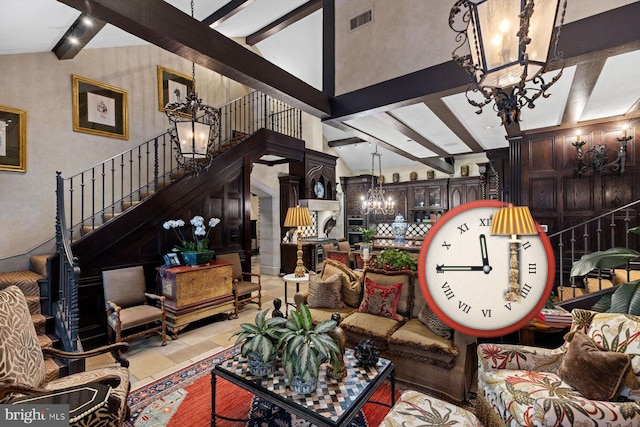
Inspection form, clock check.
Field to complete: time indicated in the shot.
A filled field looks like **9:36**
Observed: **11:45**
